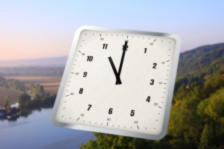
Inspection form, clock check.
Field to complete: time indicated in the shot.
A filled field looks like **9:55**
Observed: **11:00**
